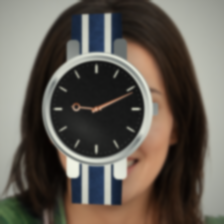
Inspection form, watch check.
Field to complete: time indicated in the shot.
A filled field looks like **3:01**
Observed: **9:11**
